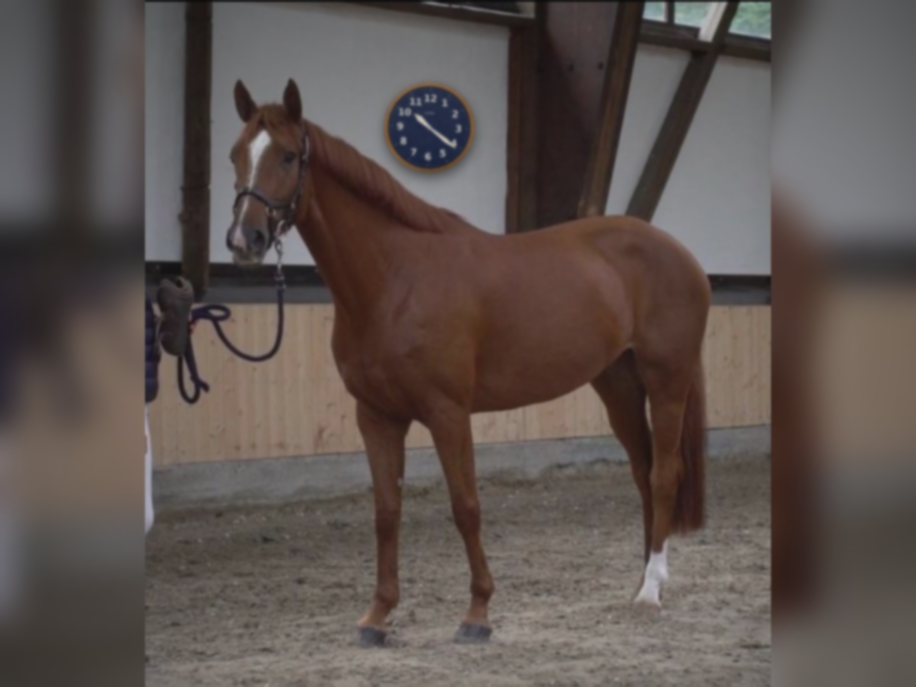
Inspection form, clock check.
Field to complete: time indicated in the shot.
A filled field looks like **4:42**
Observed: **10:21**
